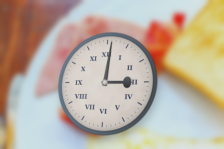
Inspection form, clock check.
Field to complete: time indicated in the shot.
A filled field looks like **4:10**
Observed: **3:01**
